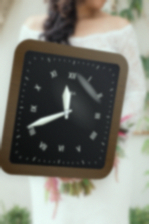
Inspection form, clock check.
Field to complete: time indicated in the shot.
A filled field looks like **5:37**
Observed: **11:41**
